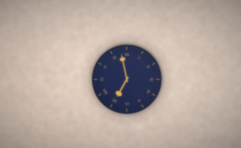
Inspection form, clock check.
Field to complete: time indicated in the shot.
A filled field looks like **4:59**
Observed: **6:58**
